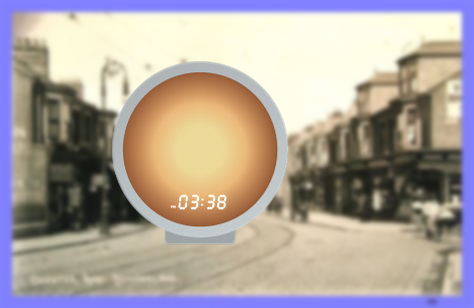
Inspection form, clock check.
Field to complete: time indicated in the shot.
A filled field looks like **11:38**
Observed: **3:38**
